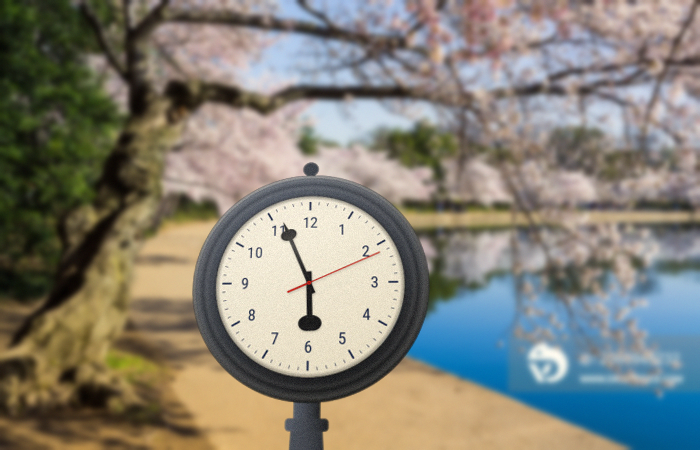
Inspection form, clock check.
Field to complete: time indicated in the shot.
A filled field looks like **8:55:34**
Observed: **5:56:11**
